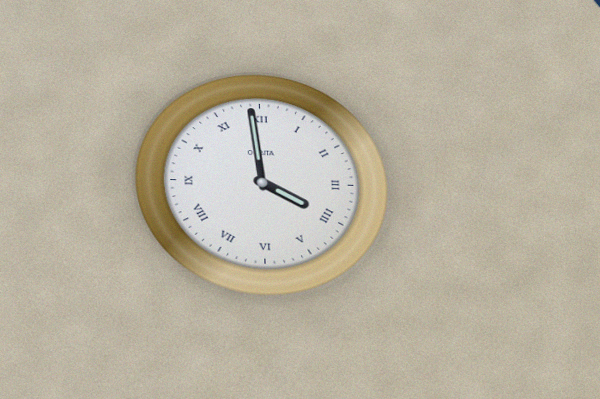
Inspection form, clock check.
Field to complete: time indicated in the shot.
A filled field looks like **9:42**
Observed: **3:59**
